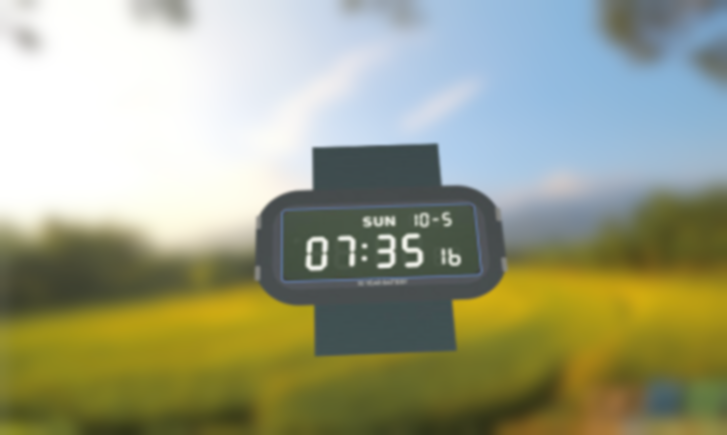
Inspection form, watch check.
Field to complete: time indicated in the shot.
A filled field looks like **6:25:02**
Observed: **7:35:16**
